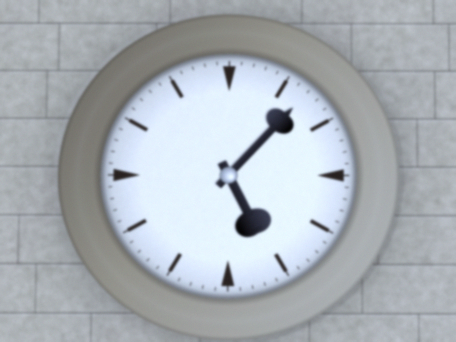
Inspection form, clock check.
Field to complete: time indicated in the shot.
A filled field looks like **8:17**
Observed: **5:07**
